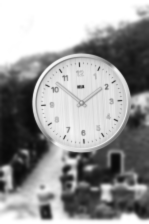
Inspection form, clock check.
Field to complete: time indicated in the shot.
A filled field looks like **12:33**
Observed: **1:52**
